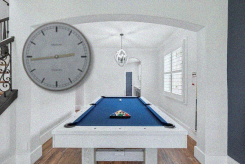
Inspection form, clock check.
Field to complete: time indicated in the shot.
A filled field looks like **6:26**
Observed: **2:44**
